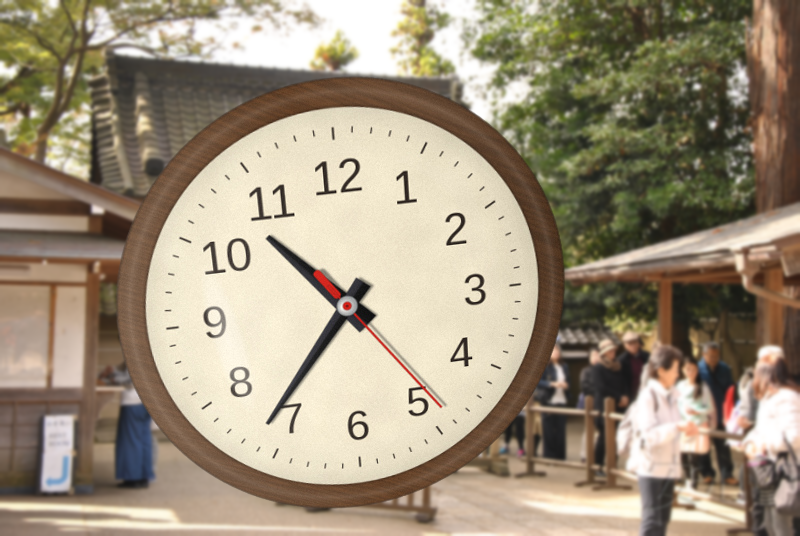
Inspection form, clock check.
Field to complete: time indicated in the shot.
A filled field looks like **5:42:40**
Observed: **10:36:24**
